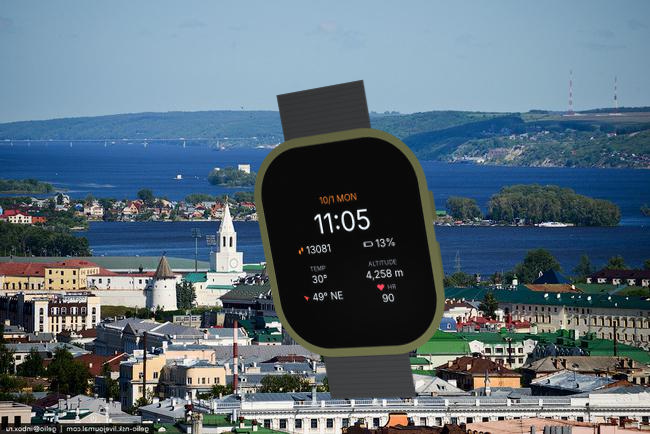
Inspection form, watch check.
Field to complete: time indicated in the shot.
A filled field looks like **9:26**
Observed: **11:05**
